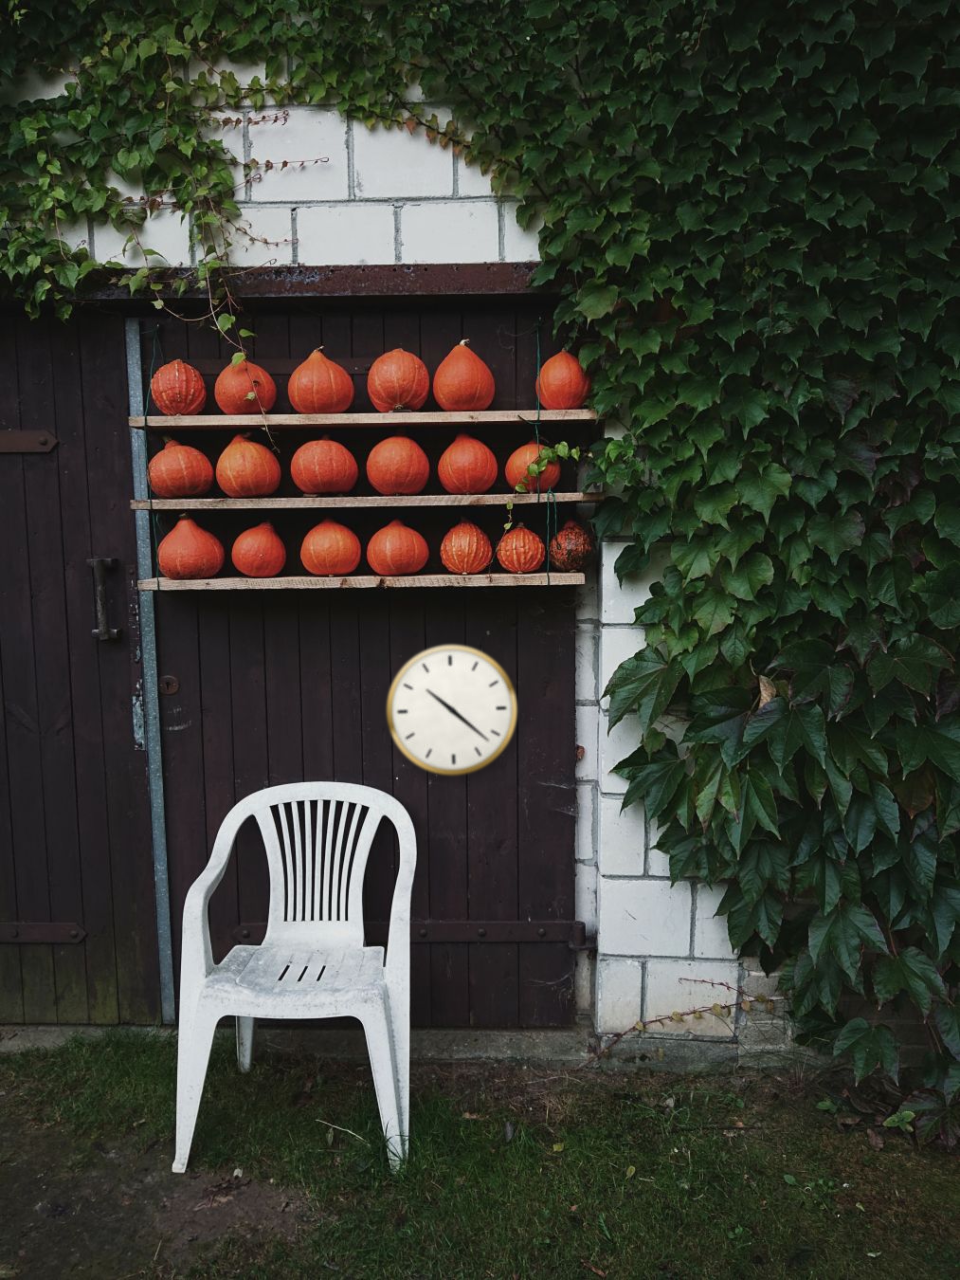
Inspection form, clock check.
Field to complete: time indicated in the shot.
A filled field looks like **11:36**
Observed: **10:22**
